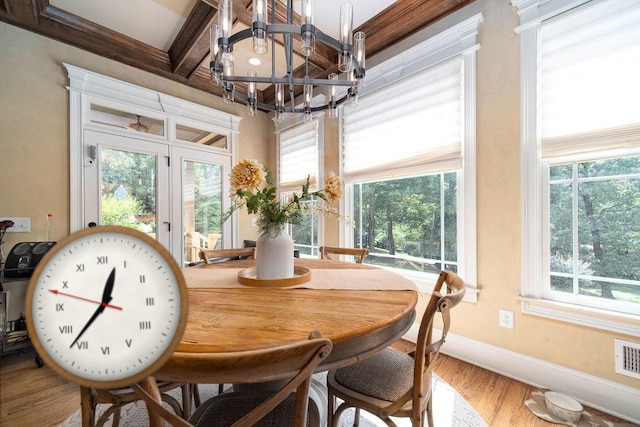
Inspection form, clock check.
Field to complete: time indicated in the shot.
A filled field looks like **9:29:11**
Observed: **12:36:48**
